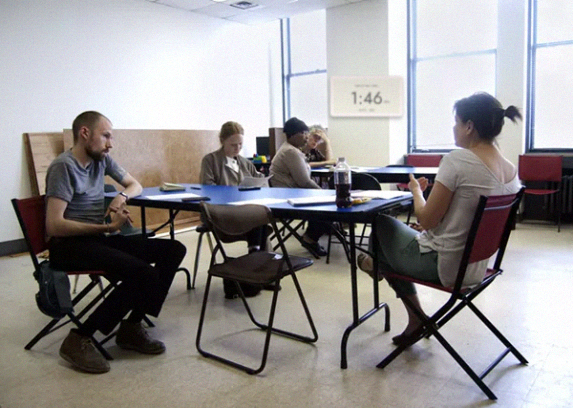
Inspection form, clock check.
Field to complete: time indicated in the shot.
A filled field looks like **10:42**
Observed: **1:46**
